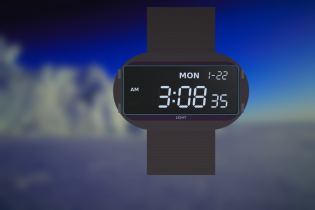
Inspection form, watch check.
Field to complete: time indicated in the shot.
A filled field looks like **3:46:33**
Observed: **3:08:35**
